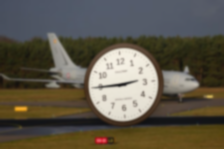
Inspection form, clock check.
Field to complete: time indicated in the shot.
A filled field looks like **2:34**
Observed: **2:45**
